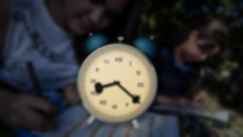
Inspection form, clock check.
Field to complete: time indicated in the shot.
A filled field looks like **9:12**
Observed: **8:21**
